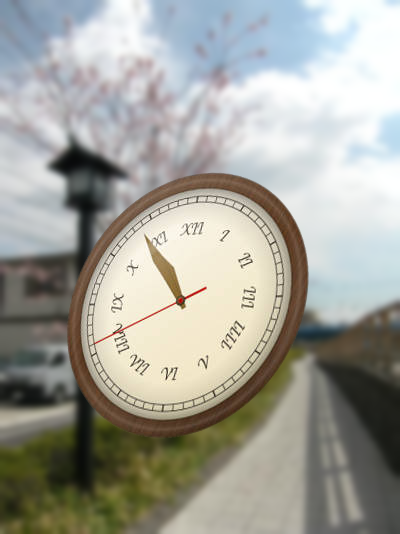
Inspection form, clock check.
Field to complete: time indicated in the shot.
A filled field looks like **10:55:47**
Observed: **10:53:41**
